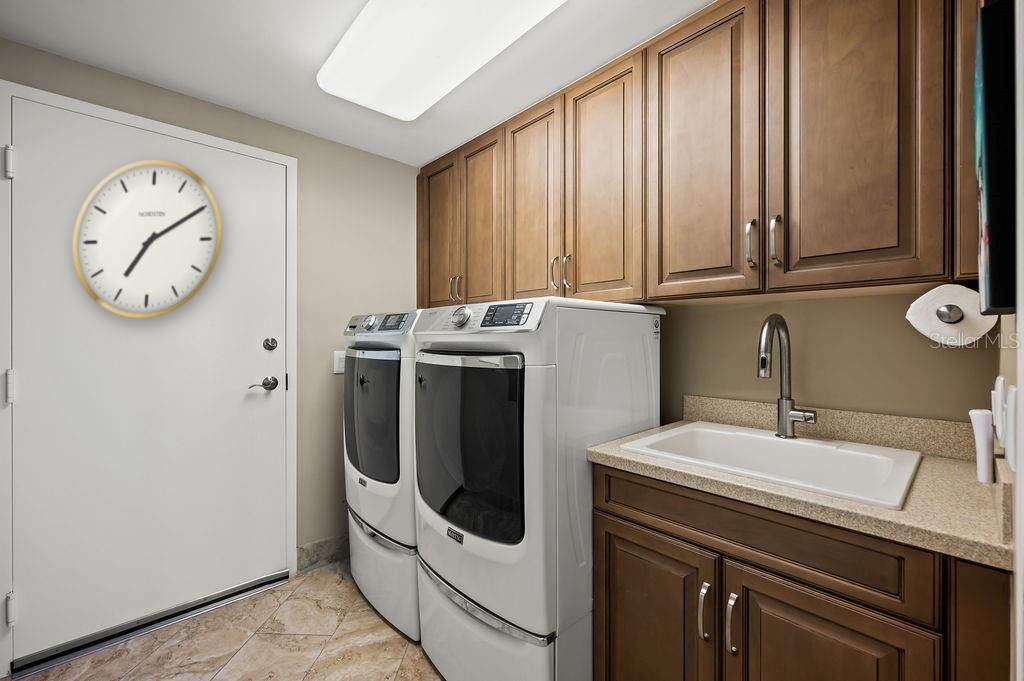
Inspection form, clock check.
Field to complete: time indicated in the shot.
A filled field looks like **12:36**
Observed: **7:10**
